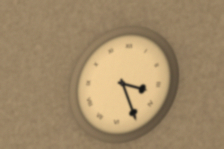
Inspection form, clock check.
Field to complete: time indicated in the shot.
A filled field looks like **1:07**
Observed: **3:25**
